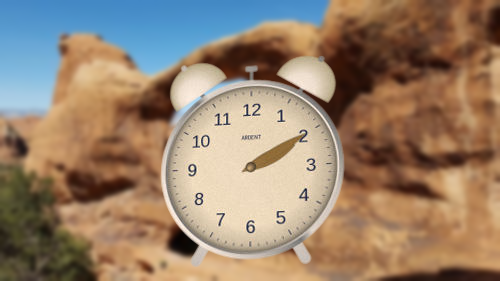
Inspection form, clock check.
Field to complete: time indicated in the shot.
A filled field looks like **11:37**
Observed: **2:10**
